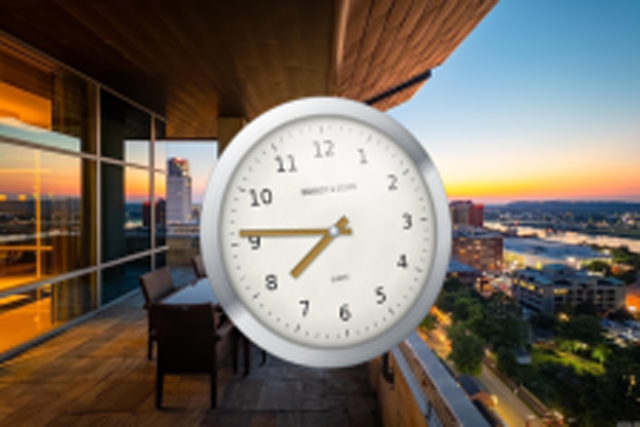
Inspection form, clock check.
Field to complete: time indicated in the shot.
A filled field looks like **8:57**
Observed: **7:46**
